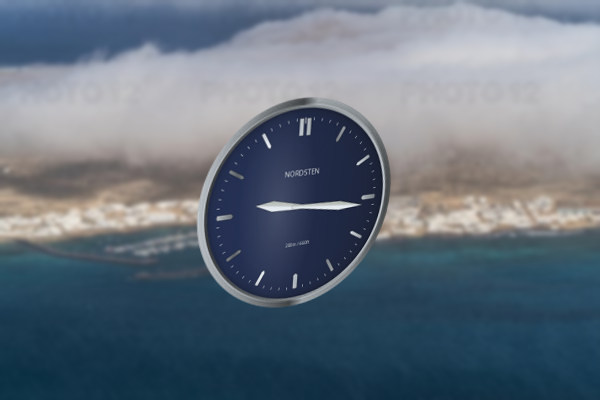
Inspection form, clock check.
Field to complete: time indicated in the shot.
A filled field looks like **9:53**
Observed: **9:16**
